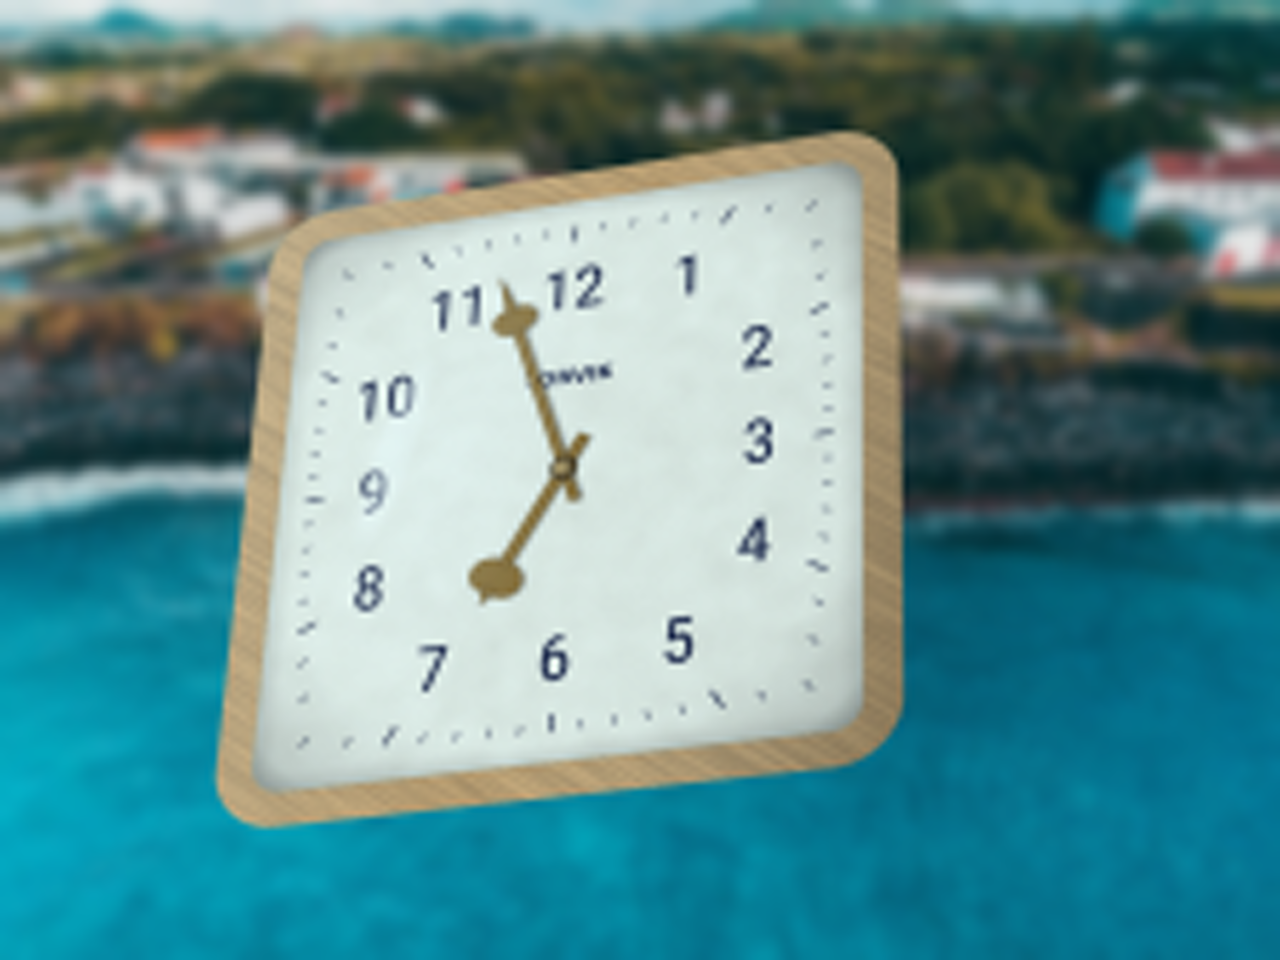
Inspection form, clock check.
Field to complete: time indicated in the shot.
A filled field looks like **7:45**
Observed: **6:57**
